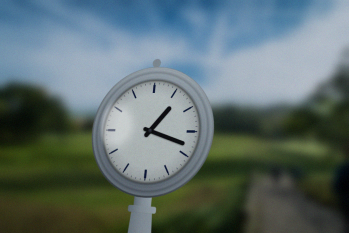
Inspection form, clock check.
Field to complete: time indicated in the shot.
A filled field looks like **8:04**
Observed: **1:18**
